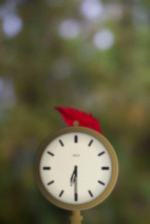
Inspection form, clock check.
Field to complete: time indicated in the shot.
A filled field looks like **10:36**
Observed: **6:30**
